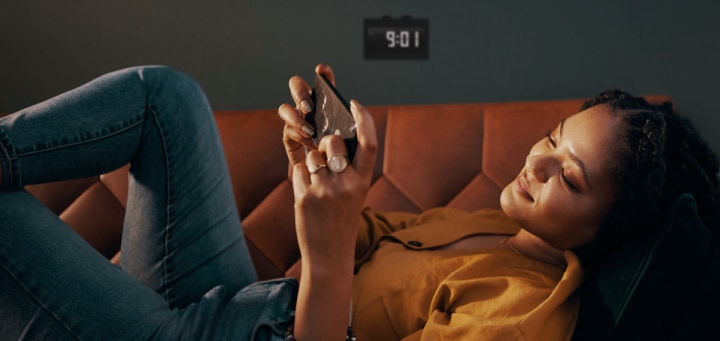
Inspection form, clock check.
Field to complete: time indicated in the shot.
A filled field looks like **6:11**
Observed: **9:01**
